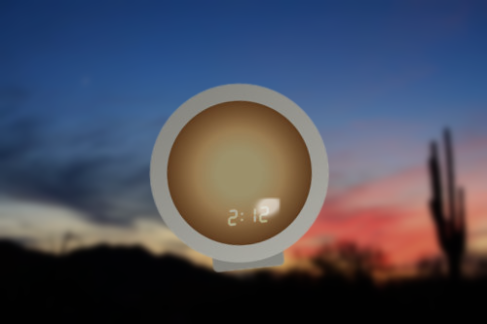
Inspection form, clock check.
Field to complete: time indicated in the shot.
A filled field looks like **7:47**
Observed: **2:12**
